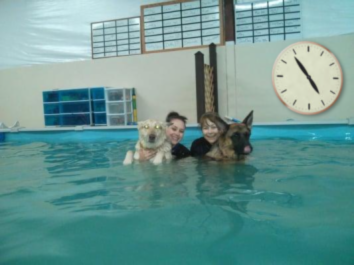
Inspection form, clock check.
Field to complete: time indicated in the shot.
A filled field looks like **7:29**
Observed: **4:54**
